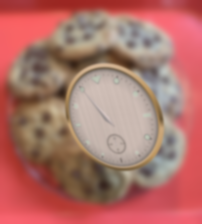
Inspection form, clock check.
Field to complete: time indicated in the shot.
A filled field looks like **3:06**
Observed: **10:55**
